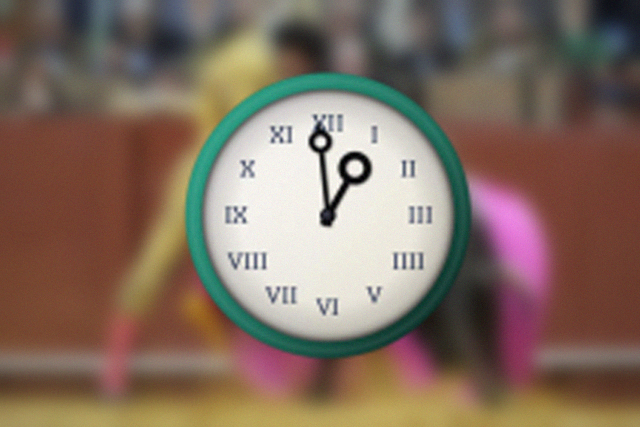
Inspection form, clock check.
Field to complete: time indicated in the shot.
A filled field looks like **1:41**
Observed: **12:59**
